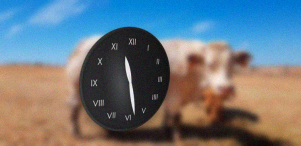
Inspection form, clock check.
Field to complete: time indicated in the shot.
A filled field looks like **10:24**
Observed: **11:28**
